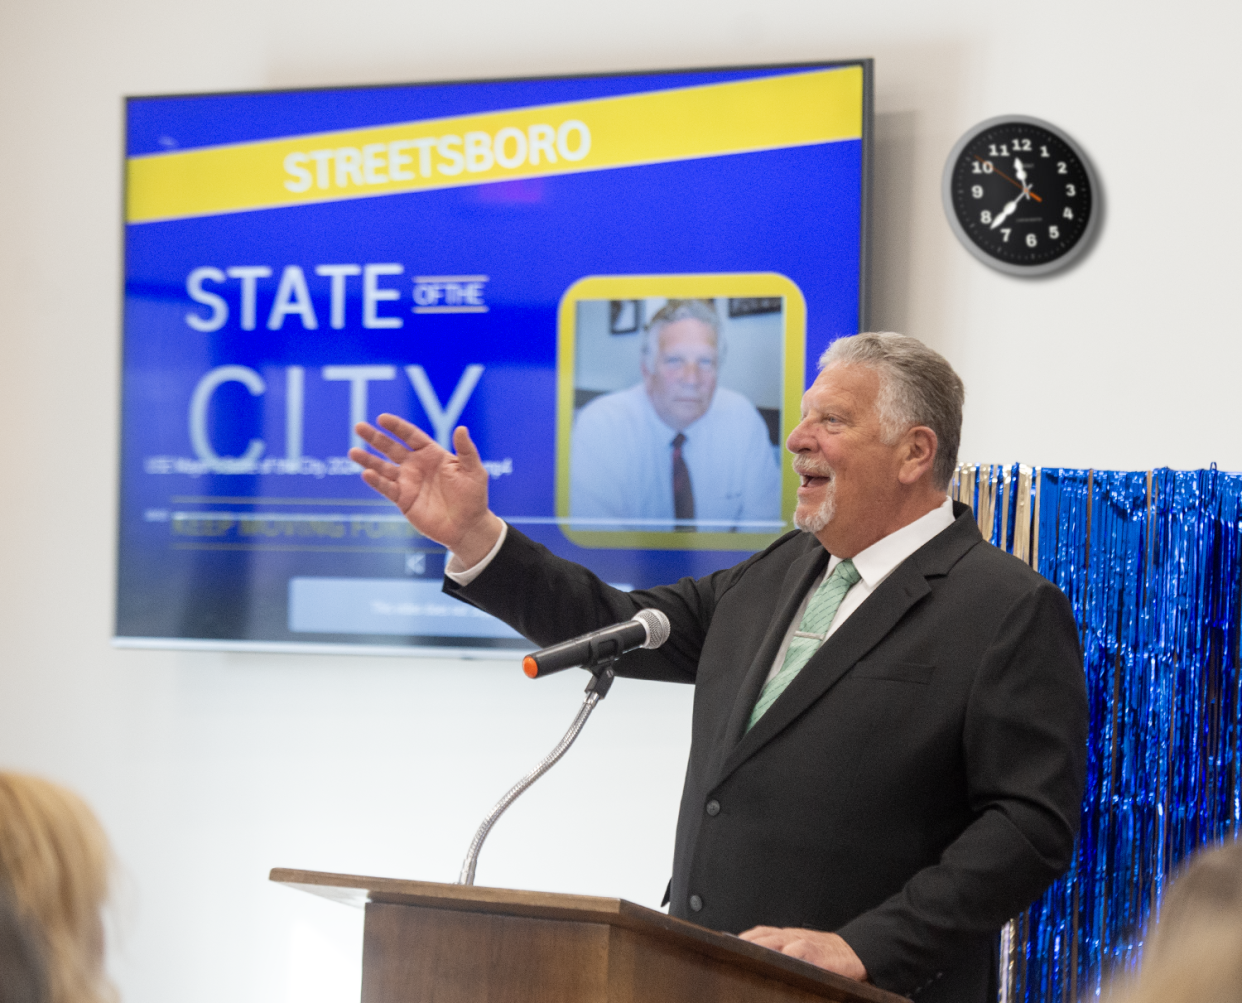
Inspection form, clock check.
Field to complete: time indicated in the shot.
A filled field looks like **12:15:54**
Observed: **11:37:51**
